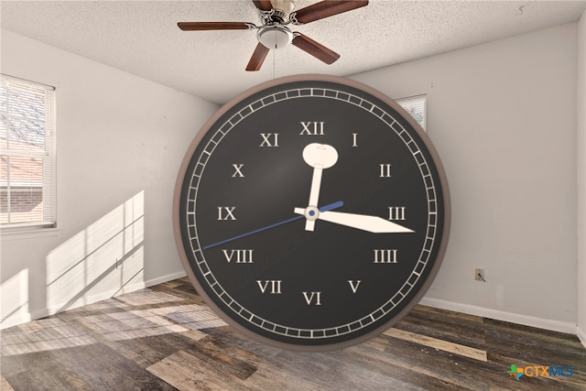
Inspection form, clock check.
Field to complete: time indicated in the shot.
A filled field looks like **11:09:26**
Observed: **12:16:42**
